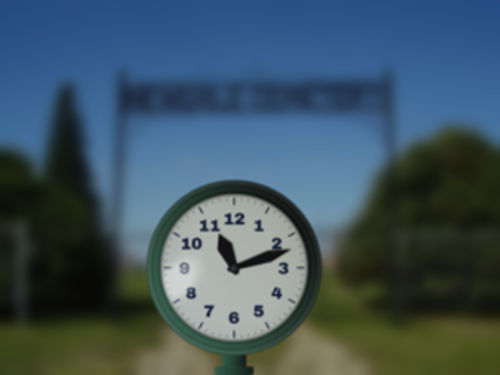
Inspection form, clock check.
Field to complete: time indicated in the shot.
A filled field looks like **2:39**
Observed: **11:12**
